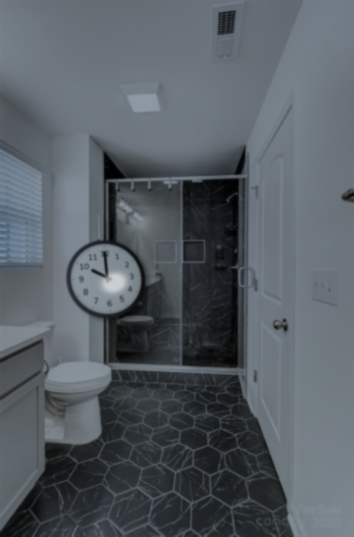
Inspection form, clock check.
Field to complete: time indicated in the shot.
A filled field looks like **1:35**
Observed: **10:00**
